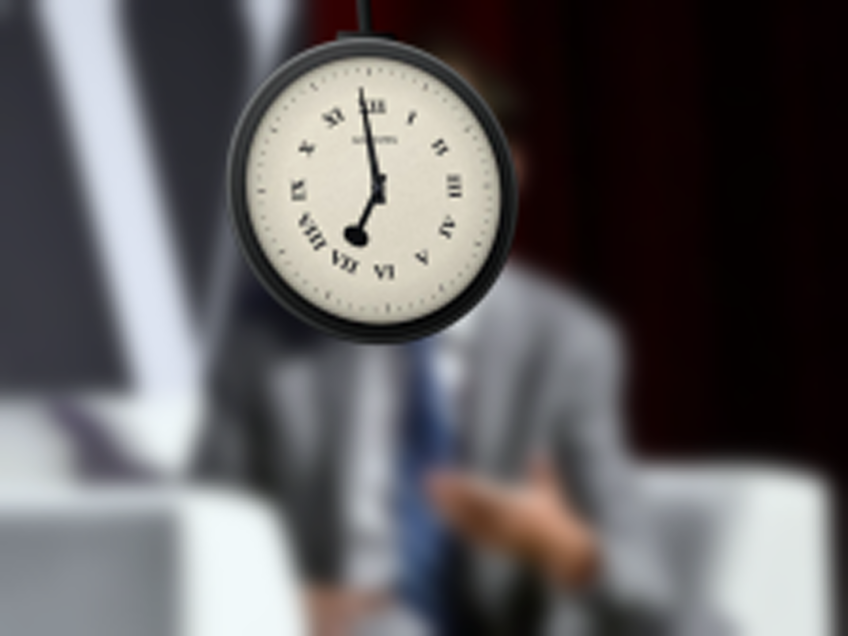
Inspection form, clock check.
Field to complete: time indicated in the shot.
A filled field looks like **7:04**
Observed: **6:59**
